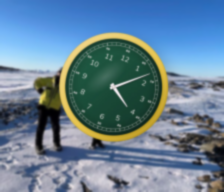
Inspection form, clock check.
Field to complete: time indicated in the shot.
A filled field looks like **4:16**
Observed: **4:08**
